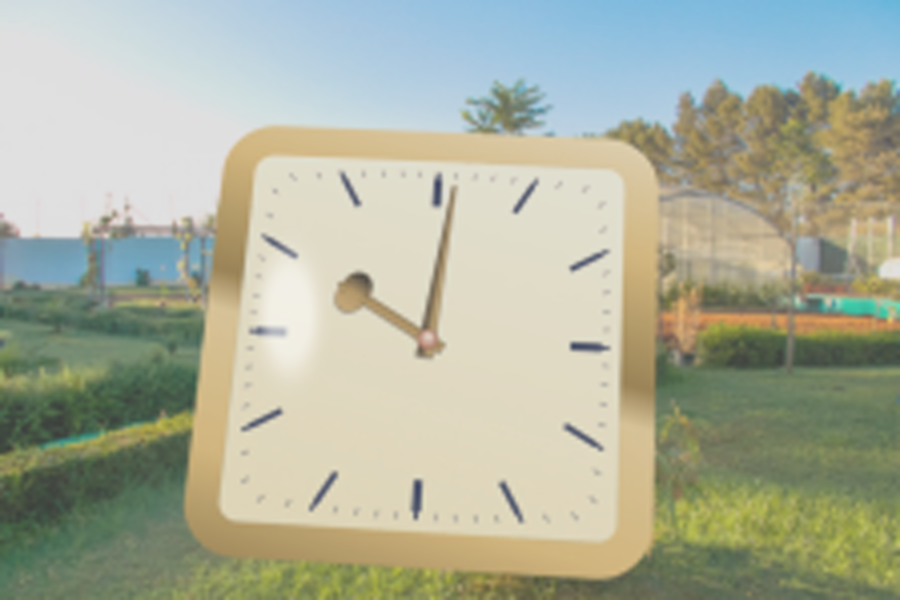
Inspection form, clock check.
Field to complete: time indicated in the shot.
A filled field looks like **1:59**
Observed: **10:01**
